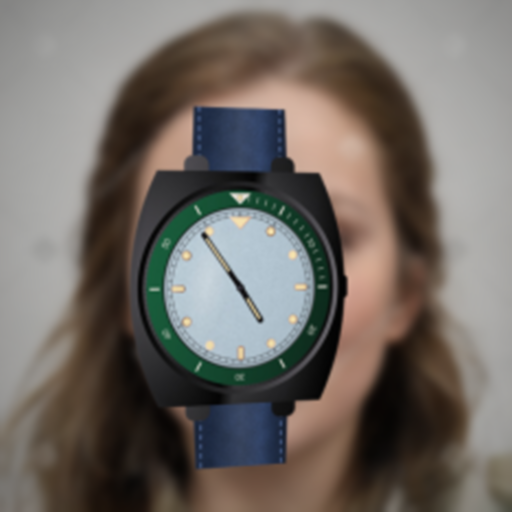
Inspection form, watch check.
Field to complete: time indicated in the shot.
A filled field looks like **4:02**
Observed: **4:54**
